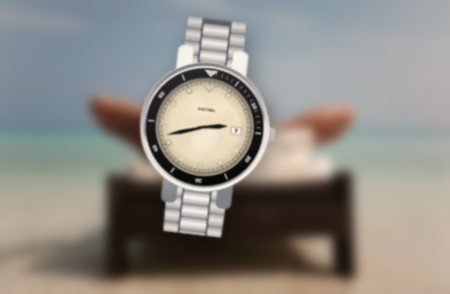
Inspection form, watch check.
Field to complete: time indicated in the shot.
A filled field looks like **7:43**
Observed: **2:42**
